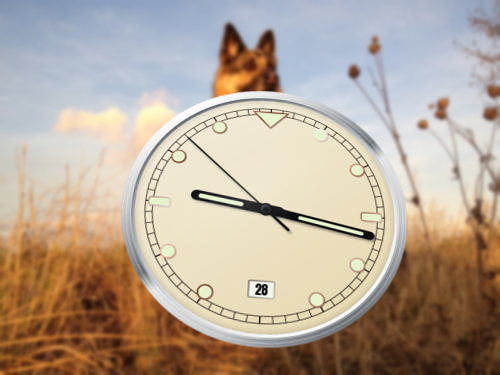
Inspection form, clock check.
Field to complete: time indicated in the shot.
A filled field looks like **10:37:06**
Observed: **9:16:52**
